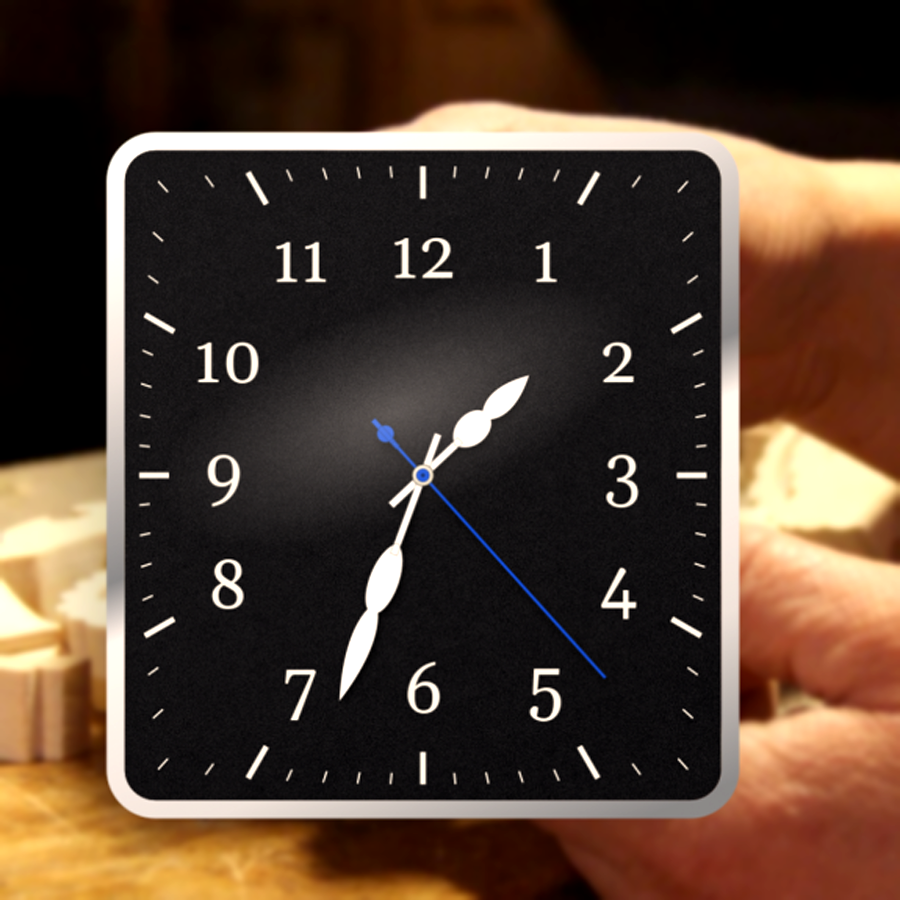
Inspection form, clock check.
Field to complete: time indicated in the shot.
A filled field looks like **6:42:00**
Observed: **1:33:23**
